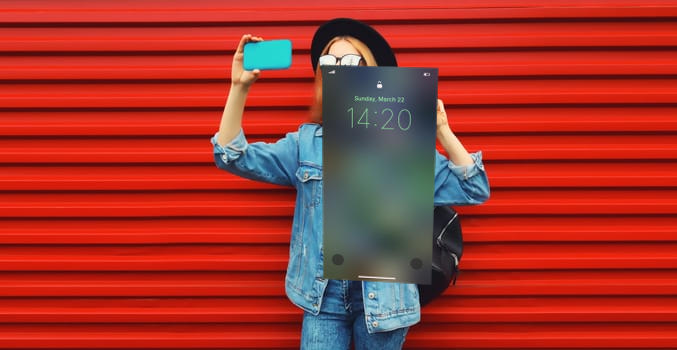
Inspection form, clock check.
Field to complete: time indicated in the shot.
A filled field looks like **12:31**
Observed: **14:20**
